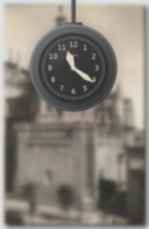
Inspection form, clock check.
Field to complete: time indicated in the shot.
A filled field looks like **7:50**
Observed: **11:21**
